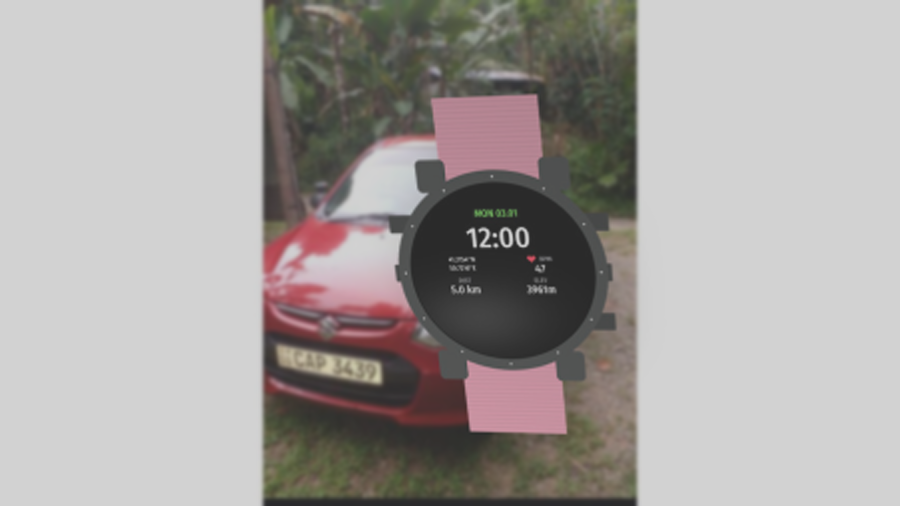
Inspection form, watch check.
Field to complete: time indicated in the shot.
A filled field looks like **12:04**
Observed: **12:00**
